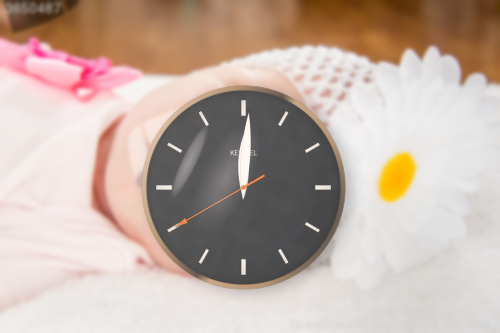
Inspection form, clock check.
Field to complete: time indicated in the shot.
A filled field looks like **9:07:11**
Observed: **12:00:40**
